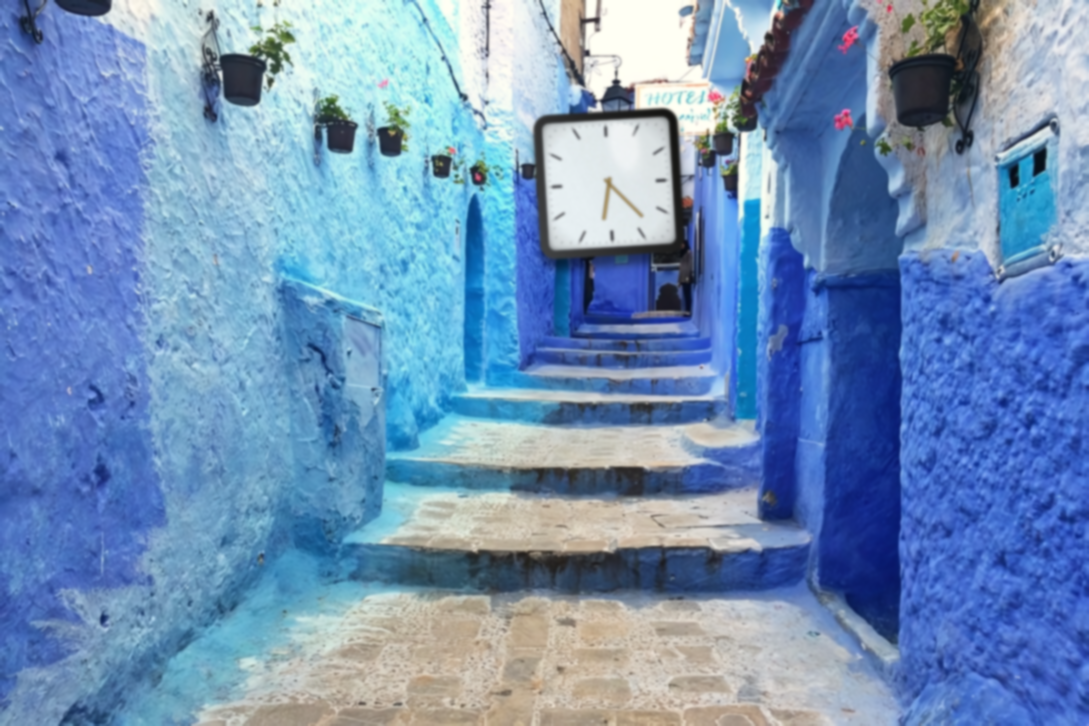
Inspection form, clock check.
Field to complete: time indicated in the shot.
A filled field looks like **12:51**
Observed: **6:23**
